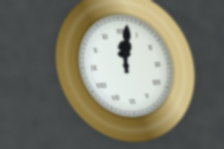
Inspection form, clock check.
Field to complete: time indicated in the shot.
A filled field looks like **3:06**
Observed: **12:02**
